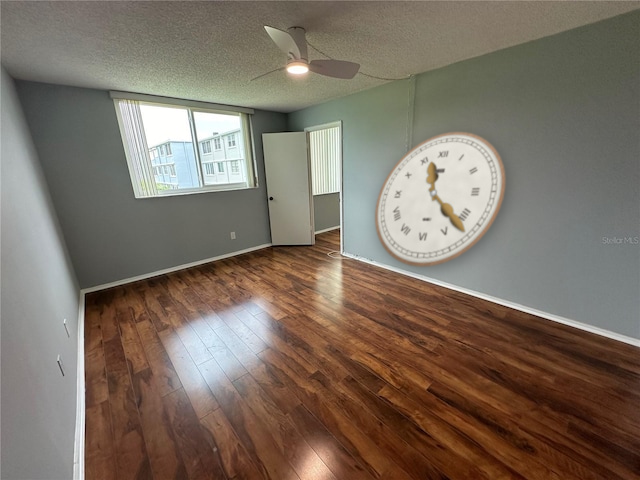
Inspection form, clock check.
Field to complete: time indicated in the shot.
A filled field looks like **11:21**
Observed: **11:22**
